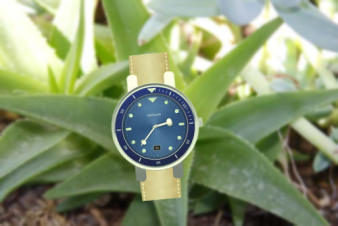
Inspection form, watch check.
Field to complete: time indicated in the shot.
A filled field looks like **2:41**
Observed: **2:37**
